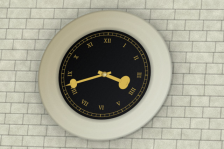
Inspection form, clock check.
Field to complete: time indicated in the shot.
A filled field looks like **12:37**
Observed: **3:42**
